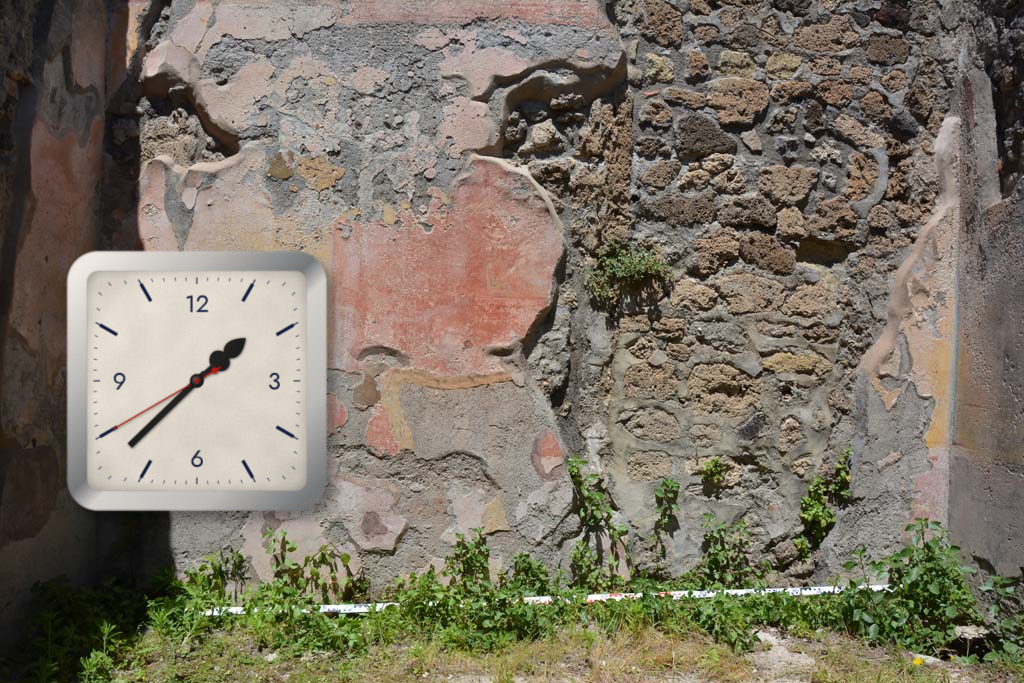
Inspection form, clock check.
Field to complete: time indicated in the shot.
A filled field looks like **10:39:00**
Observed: **1:37:40**
